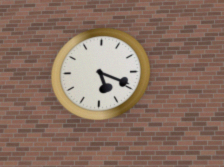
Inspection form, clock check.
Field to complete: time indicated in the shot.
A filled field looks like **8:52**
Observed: **5:19**
